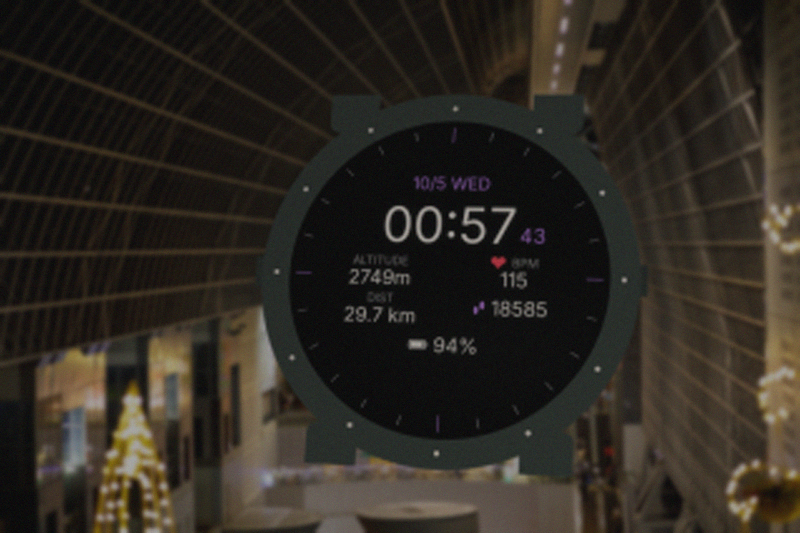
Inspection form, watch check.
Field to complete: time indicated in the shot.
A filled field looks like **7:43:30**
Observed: **0:57:43**
